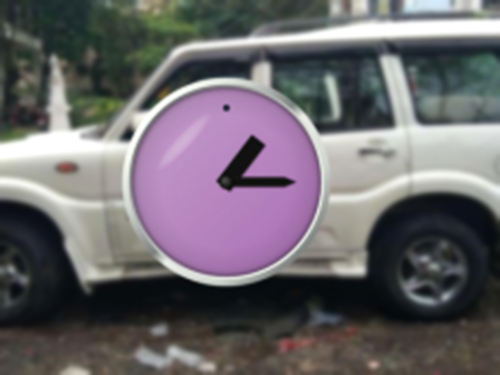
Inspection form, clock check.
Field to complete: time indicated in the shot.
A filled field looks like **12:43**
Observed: **1:15**
